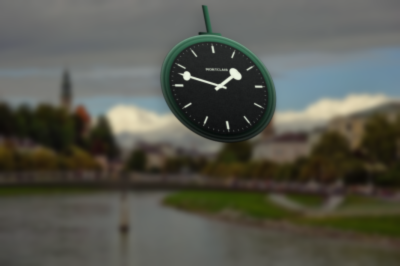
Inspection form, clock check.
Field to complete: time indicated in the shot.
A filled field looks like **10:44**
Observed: **1:48**
